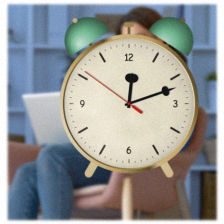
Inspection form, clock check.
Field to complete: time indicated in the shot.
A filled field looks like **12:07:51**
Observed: **12:11:51**
